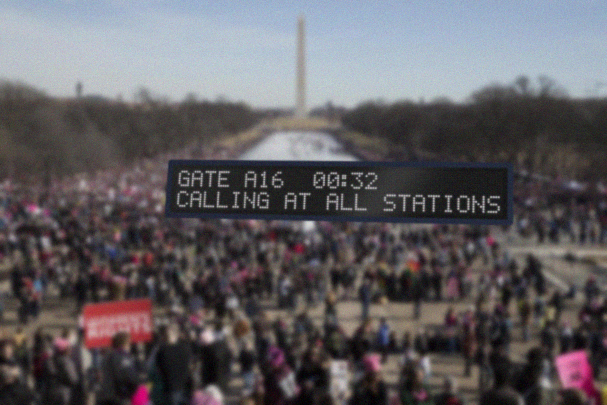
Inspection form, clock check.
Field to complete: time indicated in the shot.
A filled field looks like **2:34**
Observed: **0:32**
